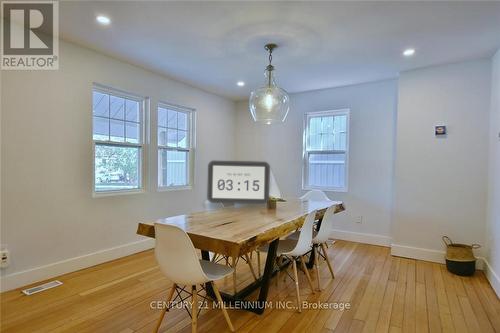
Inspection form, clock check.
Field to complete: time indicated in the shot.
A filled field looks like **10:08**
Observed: **3:15**
